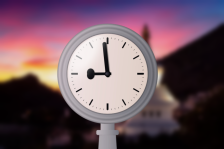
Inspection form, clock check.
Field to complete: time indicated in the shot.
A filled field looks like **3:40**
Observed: **8:59**
